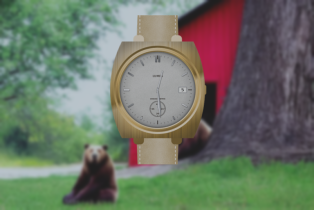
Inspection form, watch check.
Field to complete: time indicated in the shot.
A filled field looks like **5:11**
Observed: **12:29**
